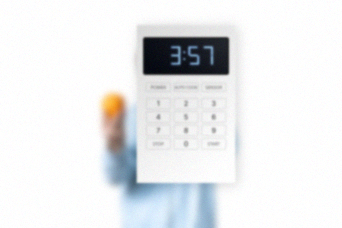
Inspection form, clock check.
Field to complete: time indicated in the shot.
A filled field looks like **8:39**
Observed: **3:57**
